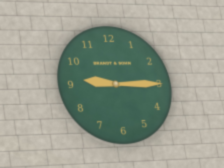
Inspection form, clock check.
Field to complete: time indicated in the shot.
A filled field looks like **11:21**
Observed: **9:15**
